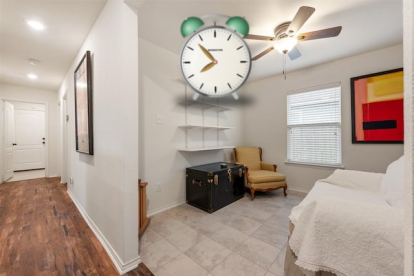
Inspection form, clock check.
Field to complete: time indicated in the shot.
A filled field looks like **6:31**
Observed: **7:53**
